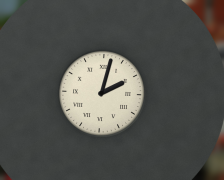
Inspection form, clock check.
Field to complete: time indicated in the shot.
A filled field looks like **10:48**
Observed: **2:02**
